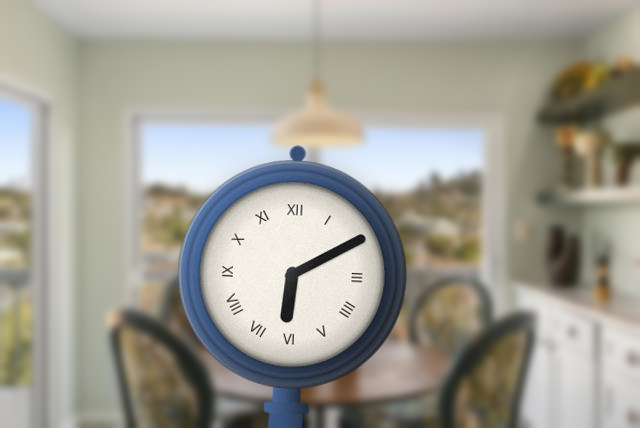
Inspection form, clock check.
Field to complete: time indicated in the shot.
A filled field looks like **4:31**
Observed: **6:10**
